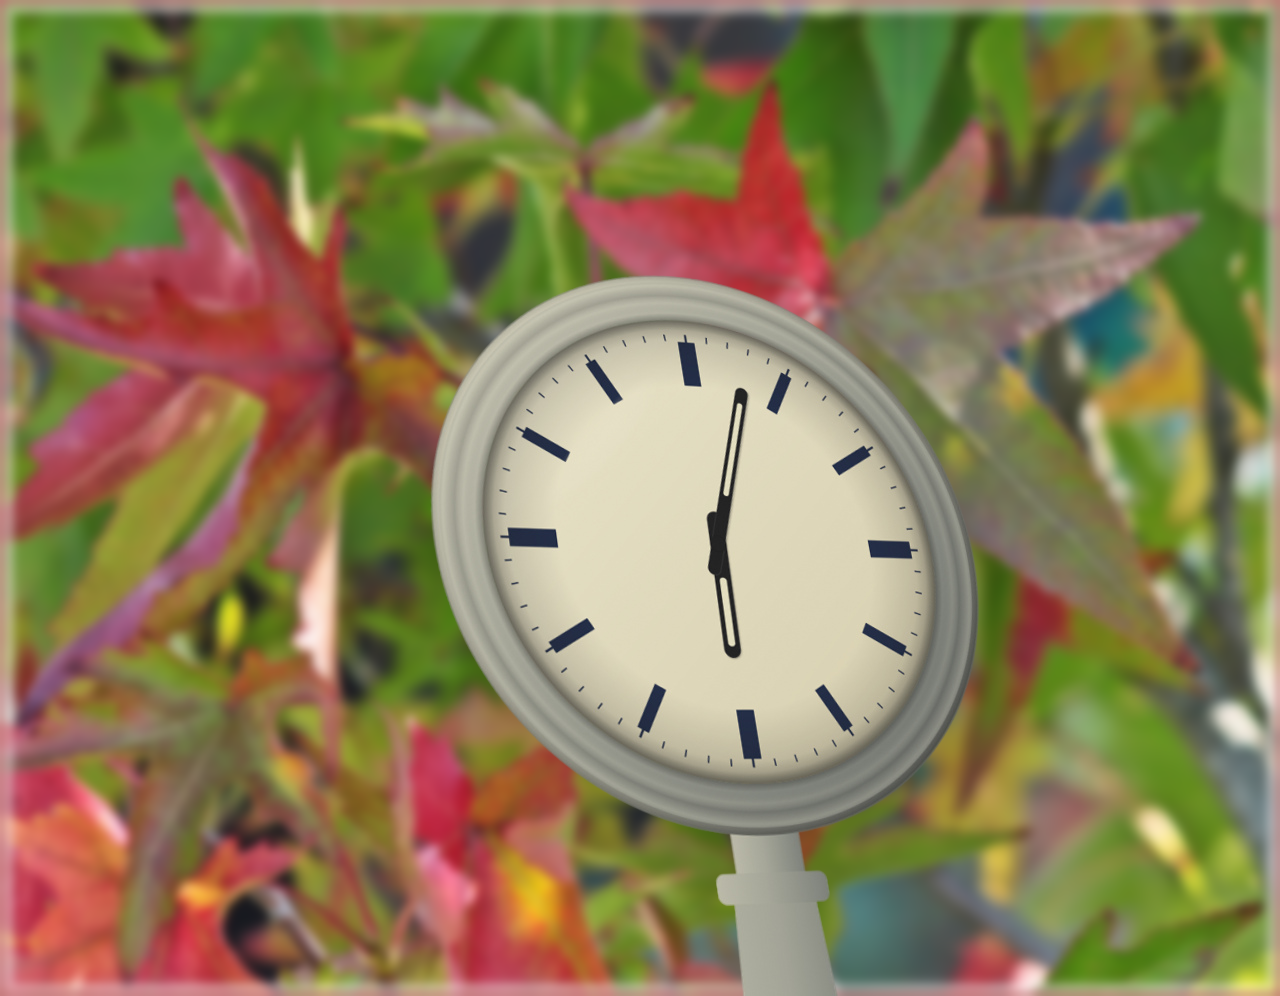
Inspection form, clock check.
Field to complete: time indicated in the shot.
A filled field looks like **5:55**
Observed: **6:03**
